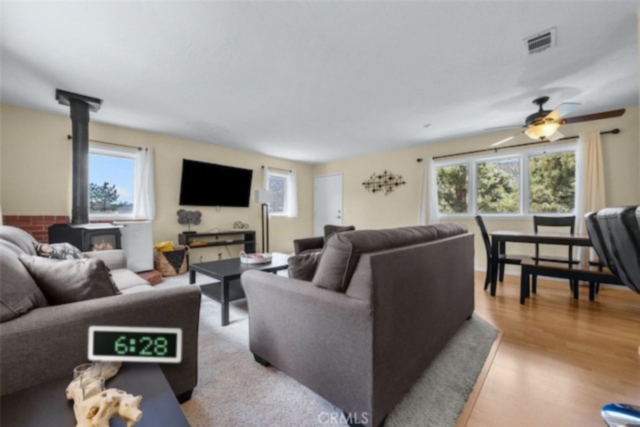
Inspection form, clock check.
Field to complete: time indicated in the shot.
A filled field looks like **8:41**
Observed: **6:28**
